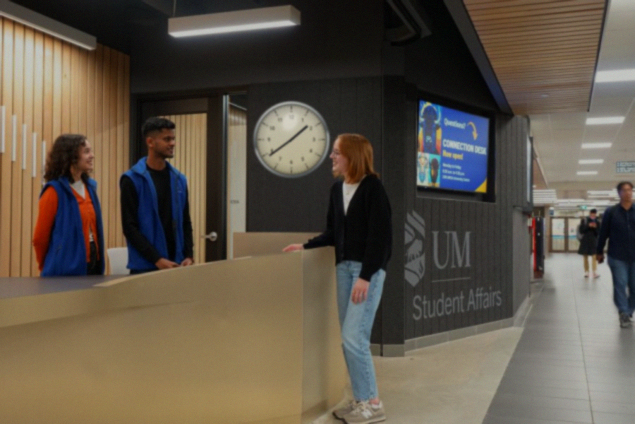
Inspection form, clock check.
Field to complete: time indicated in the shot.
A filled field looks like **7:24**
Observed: **1:39**
